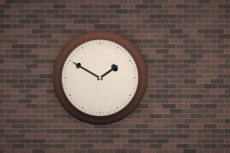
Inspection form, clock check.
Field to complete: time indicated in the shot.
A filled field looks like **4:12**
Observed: **1:50**
